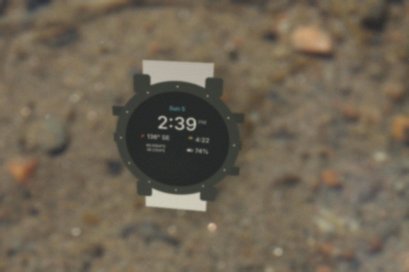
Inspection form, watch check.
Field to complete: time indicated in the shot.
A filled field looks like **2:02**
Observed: **2:39**
